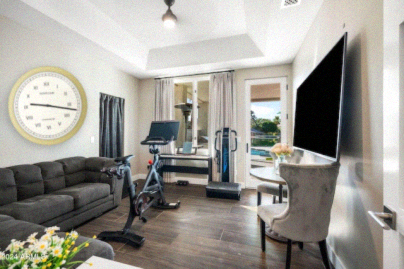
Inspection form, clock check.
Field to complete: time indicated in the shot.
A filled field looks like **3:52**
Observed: **9:17**
